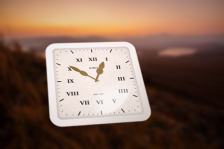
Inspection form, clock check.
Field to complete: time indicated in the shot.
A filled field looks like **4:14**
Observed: **12:51**
